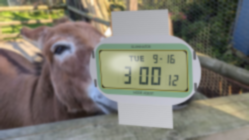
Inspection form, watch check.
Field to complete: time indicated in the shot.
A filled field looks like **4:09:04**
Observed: **3:00:12**
